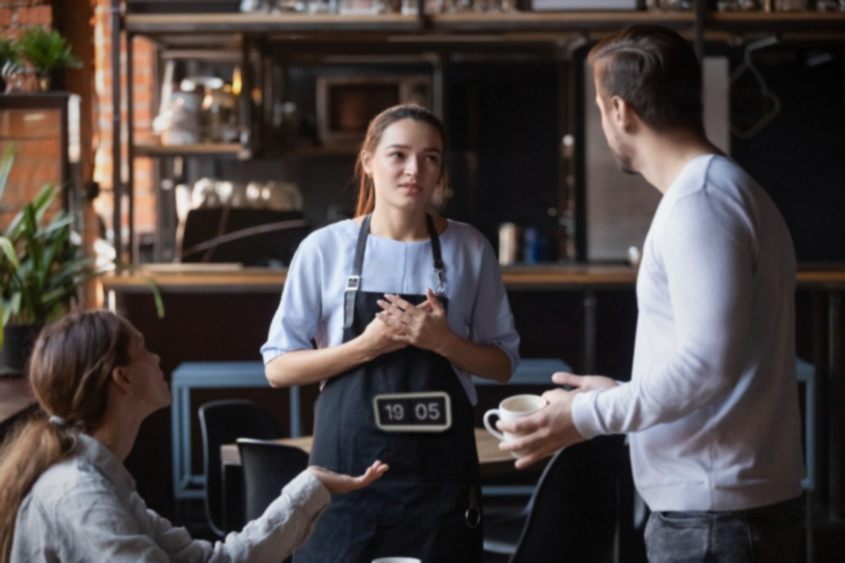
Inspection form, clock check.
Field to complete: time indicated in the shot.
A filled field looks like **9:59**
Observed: **19:05**
